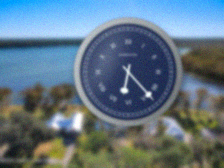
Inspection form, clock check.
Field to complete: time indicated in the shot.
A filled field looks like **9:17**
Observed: **6:23**
